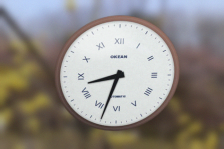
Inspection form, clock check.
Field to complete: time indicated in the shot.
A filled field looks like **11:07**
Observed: **8:33**
